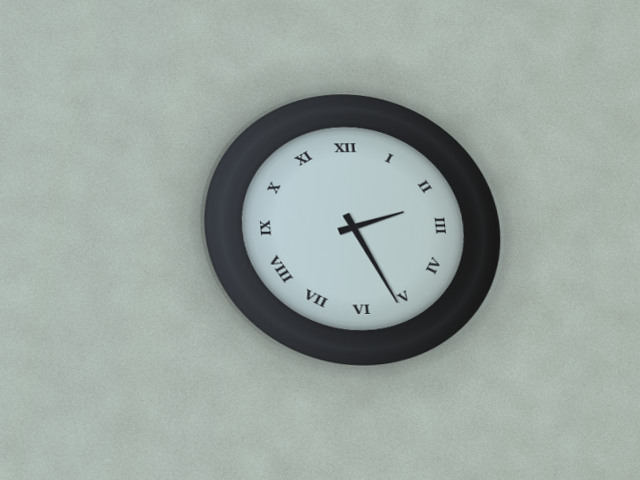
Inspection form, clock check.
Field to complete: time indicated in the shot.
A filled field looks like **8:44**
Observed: **2:26**
